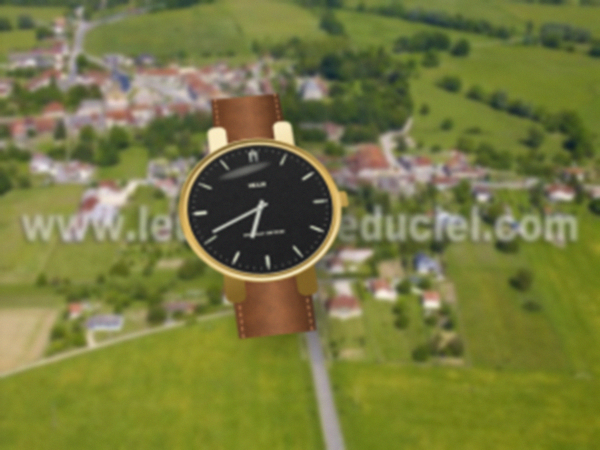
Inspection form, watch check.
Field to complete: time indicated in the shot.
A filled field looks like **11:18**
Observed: **6:41**
